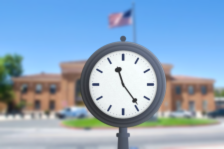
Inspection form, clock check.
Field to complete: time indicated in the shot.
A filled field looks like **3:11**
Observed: **11:24**
